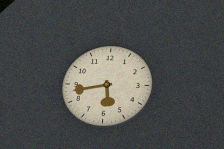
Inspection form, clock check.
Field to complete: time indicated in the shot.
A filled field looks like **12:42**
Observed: **5:43**
